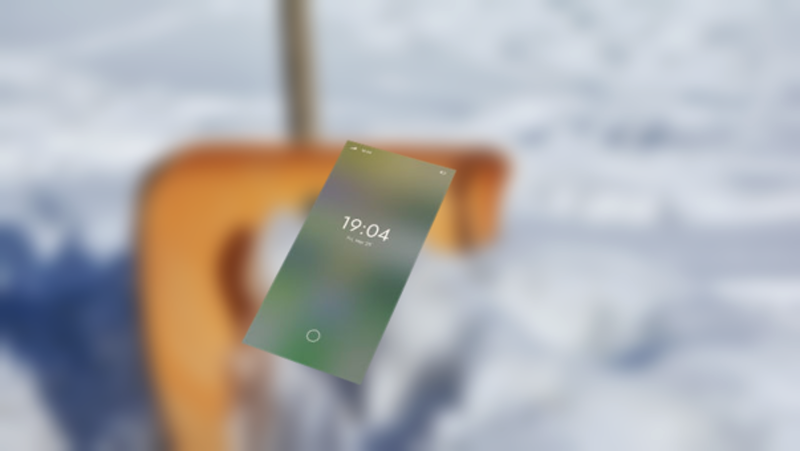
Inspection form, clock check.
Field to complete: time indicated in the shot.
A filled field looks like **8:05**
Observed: **19:04**
